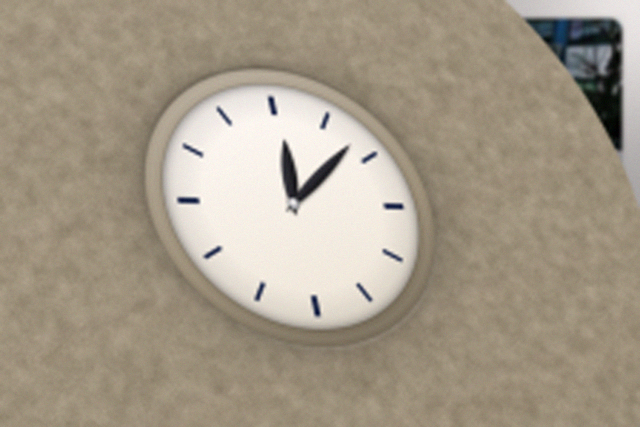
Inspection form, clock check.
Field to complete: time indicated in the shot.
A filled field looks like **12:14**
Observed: **12:08**
